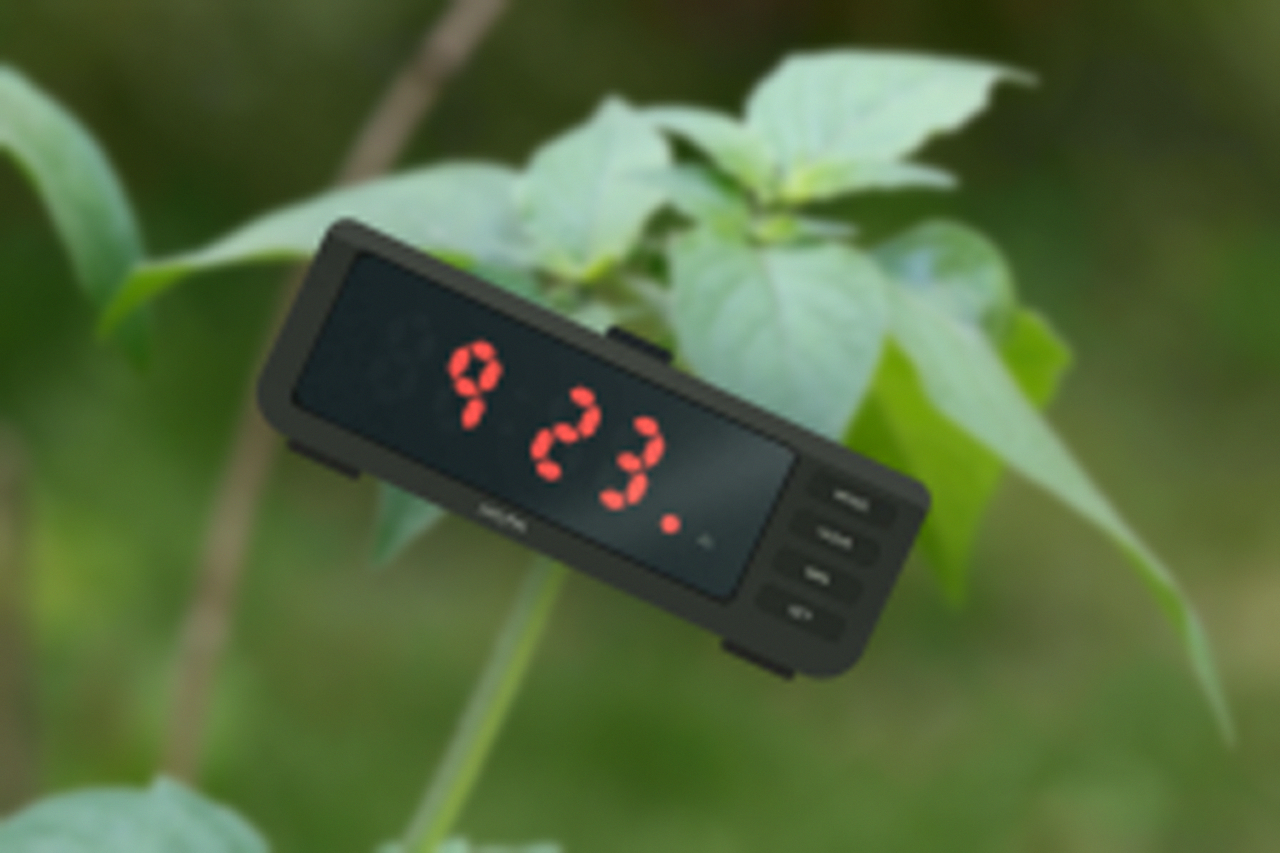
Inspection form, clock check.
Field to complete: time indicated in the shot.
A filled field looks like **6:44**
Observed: **9:23**
